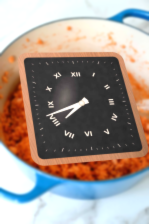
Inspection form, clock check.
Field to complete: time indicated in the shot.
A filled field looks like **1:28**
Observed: **7:42**
